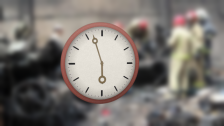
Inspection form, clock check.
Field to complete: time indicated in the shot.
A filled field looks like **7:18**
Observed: **5:57**
